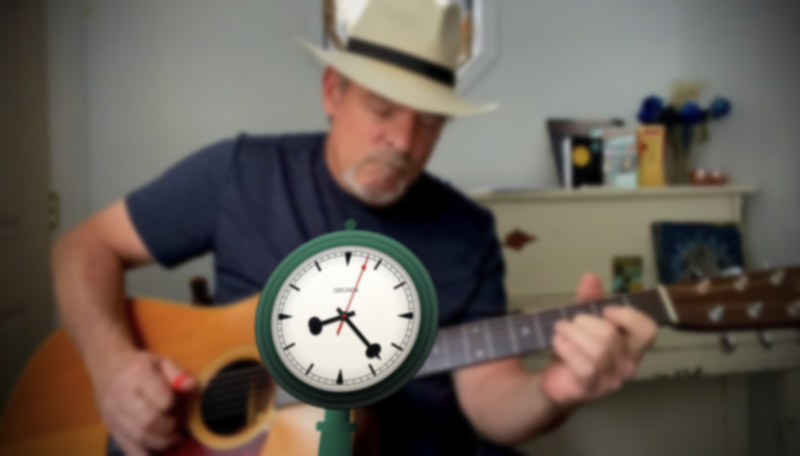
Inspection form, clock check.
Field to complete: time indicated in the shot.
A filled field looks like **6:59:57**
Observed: **8:23:03**
